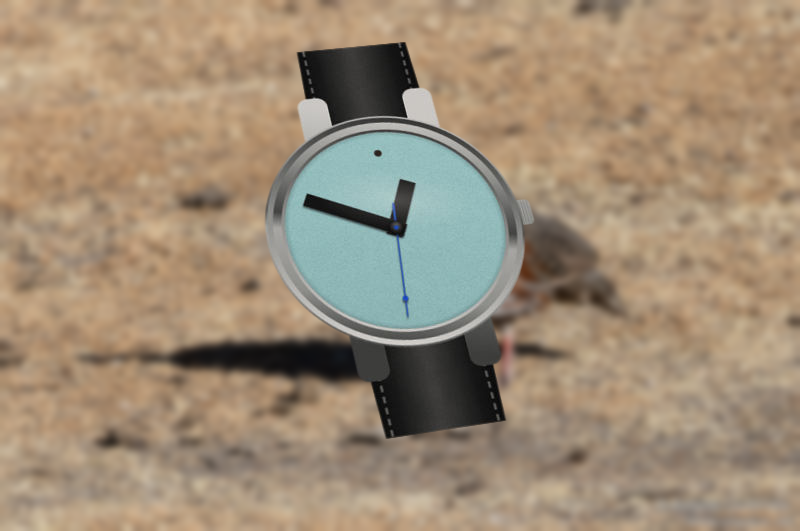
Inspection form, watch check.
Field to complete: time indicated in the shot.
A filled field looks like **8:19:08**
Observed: **12:49:31**
